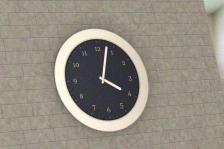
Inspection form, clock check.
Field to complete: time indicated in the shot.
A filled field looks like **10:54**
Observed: **4:03**
